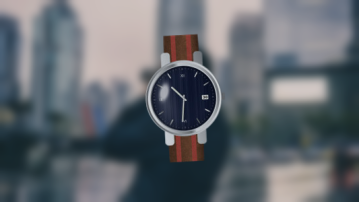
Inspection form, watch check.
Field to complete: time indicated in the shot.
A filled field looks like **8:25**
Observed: **10:31**
